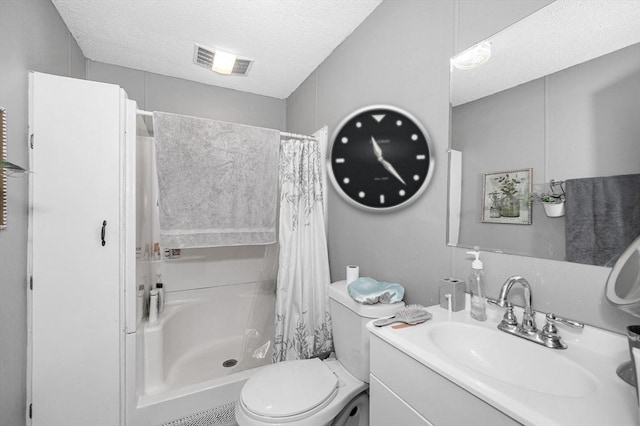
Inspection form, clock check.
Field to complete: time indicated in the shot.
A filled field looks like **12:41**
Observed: **11:23**
